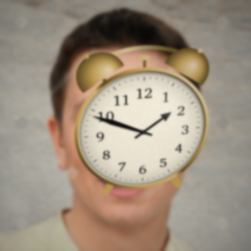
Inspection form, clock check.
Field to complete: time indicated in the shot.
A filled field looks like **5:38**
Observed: **1:49**
